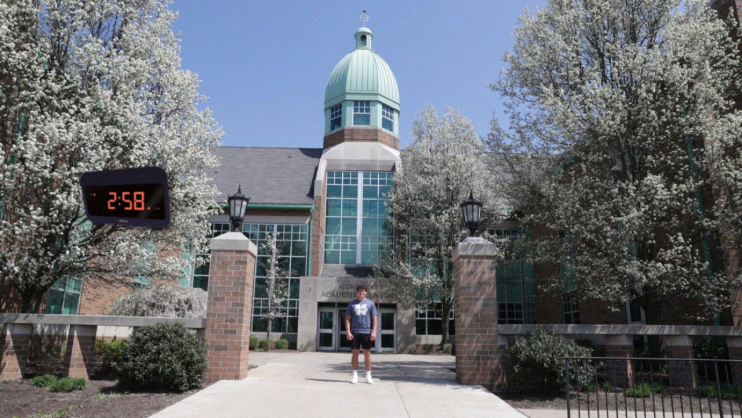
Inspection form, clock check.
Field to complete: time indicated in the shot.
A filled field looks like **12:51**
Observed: **2:58**
